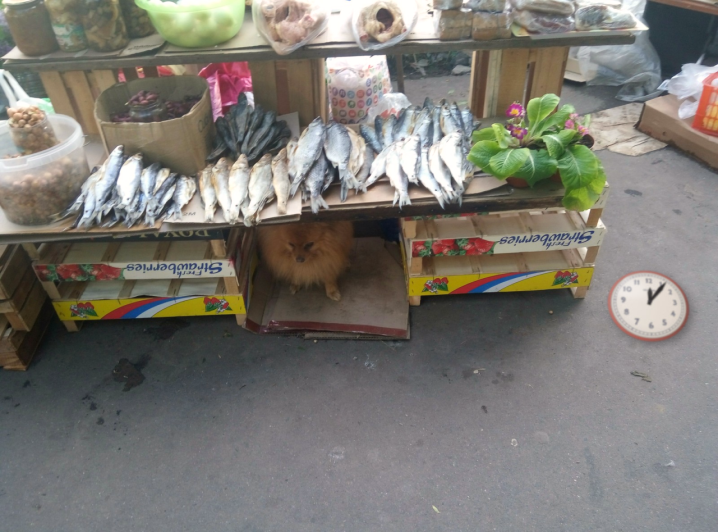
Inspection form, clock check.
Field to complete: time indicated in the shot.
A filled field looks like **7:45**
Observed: **12:06**
